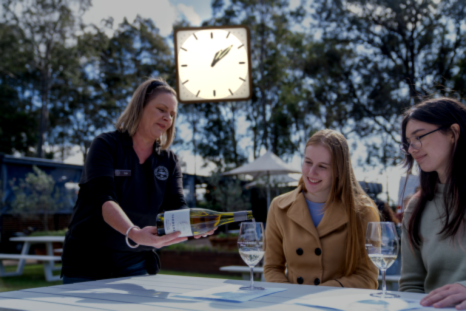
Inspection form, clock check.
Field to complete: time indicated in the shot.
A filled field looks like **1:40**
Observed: **1:08**
